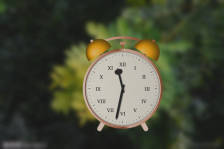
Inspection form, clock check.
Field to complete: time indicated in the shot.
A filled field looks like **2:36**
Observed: **11:32**
